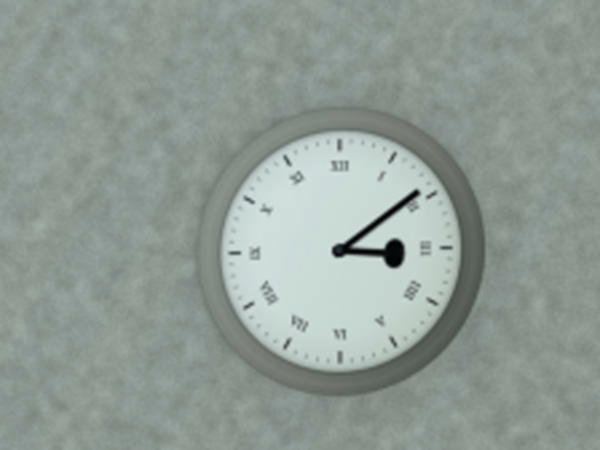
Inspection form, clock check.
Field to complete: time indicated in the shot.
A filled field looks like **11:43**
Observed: **3:09**
